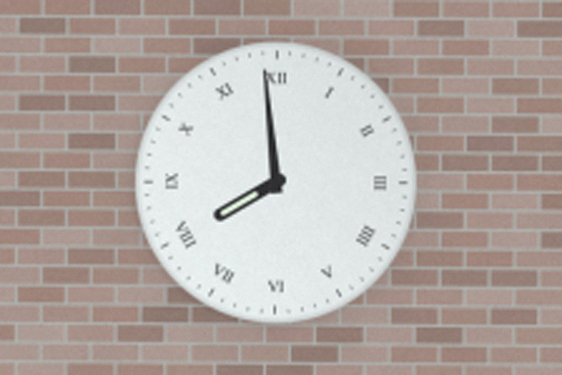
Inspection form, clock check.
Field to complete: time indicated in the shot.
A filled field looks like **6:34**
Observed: **7:59**
